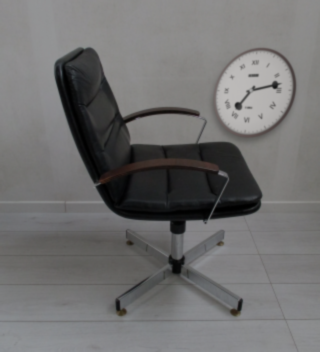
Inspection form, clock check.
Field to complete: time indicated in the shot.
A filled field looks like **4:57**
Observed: **7:13**
